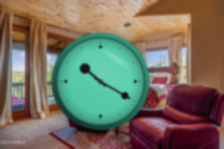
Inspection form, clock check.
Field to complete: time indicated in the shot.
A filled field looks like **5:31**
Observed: **10:20**
